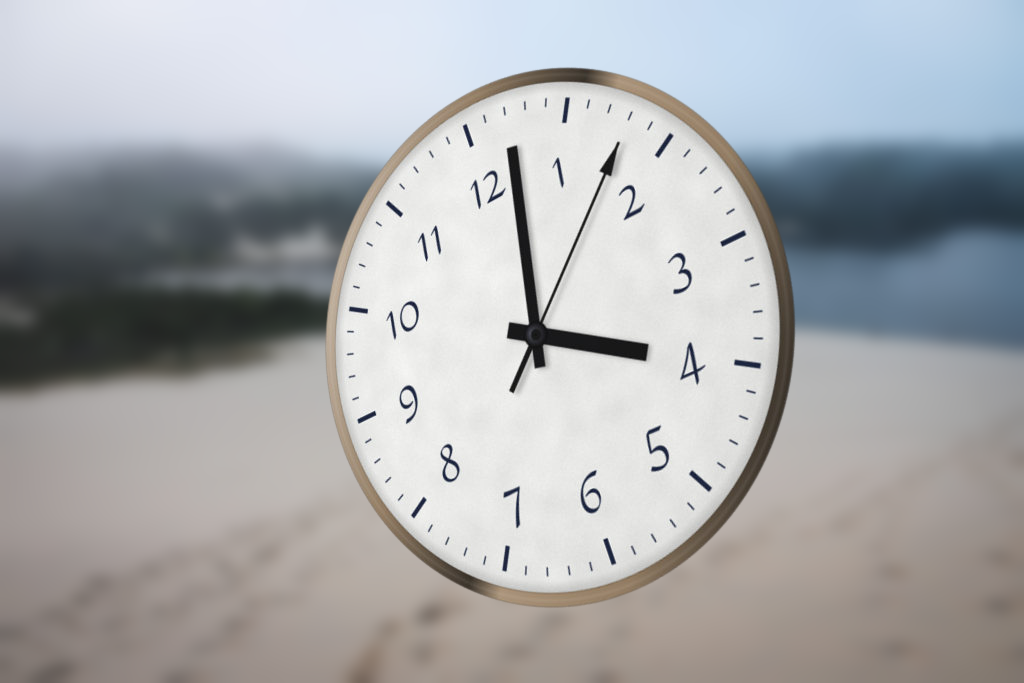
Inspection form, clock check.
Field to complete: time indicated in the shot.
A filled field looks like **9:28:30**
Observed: **4:02:08**
